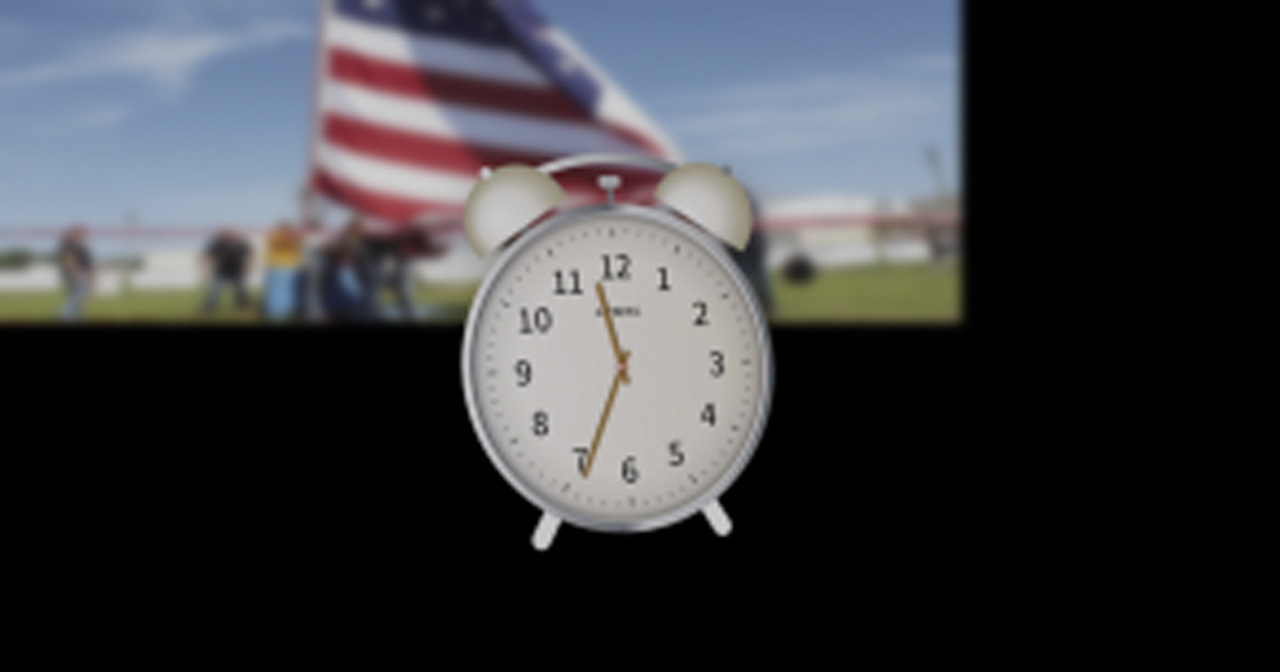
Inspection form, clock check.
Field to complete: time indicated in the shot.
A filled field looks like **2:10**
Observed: **11:34**
